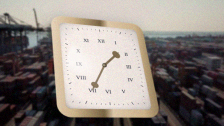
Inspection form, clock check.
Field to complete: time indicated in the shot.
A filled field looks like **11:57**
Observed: **1:35**
